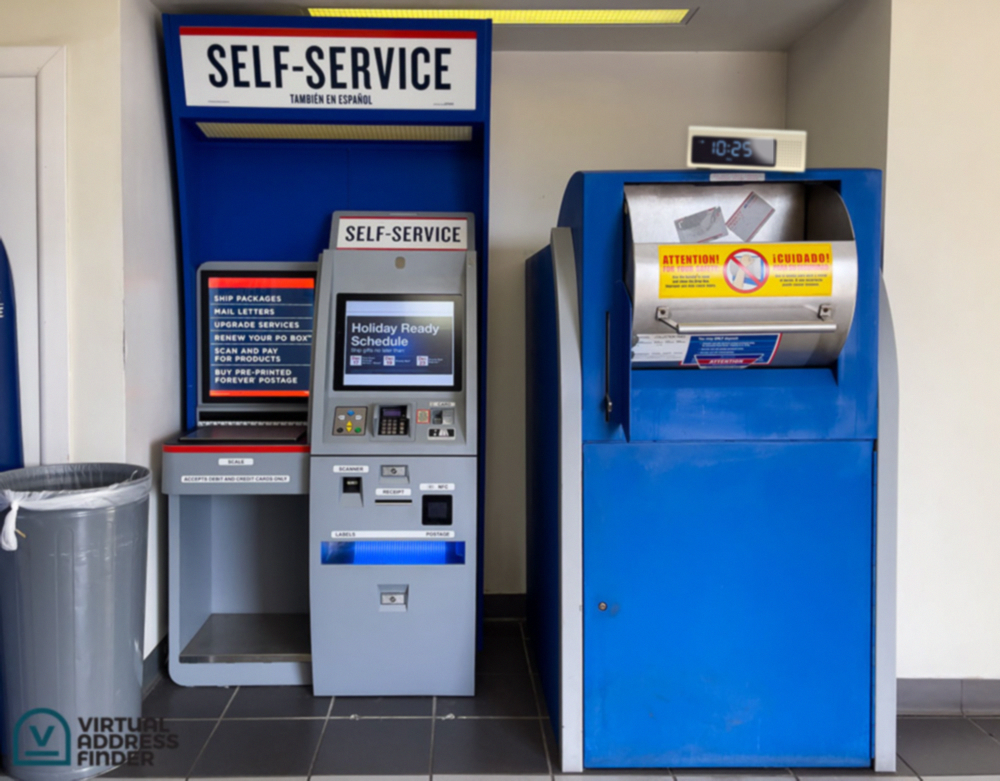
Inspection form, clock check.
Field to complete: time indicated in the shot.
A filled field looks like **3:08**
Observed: **10:25**
